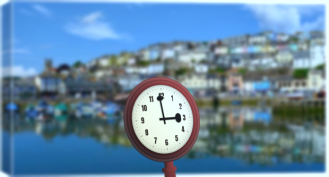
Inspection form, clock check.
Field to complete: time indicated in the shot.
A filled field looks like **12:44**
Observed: **2:59**
